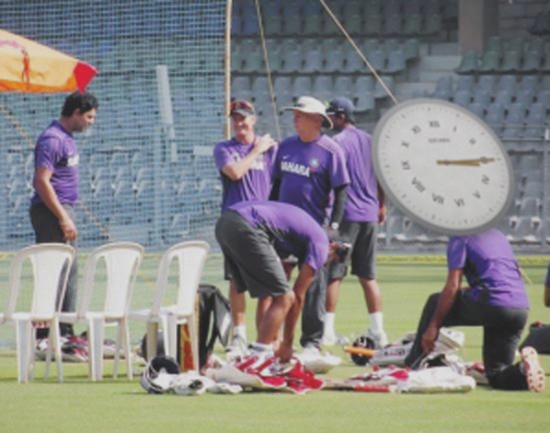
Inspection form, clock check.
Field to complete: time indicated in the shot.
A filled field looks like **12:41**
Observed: **3:15**
